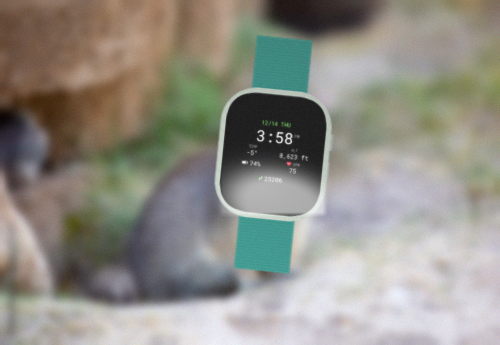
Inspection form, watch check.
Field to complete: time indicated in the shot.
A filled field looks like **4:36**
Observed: **3:58**
